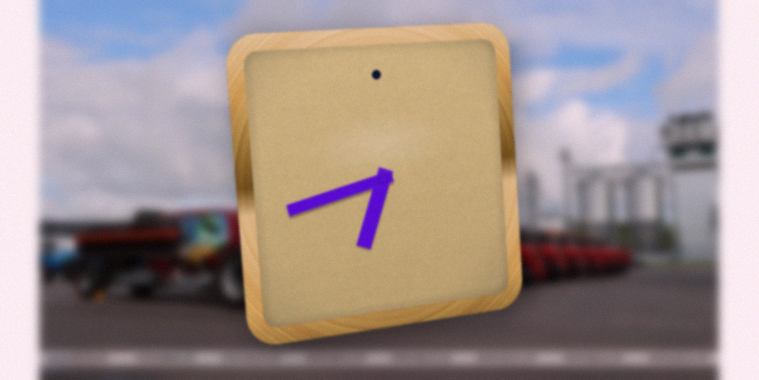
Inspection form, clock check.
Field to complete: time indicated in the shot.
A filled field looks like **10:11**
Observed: **6:43**
